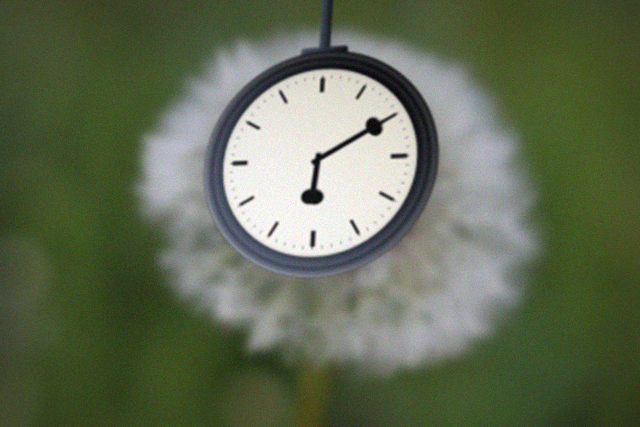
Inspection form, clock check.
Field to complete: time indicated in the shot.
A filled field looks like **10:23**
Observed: **6:10**
